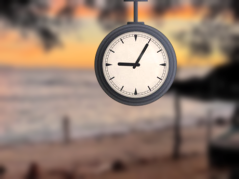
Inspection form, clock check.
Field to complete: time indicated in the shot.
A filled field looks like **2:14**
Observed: **9:05**
